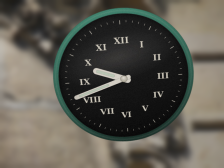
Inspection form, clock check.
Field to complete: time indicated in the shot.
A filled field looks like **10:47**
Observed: **9:42**
